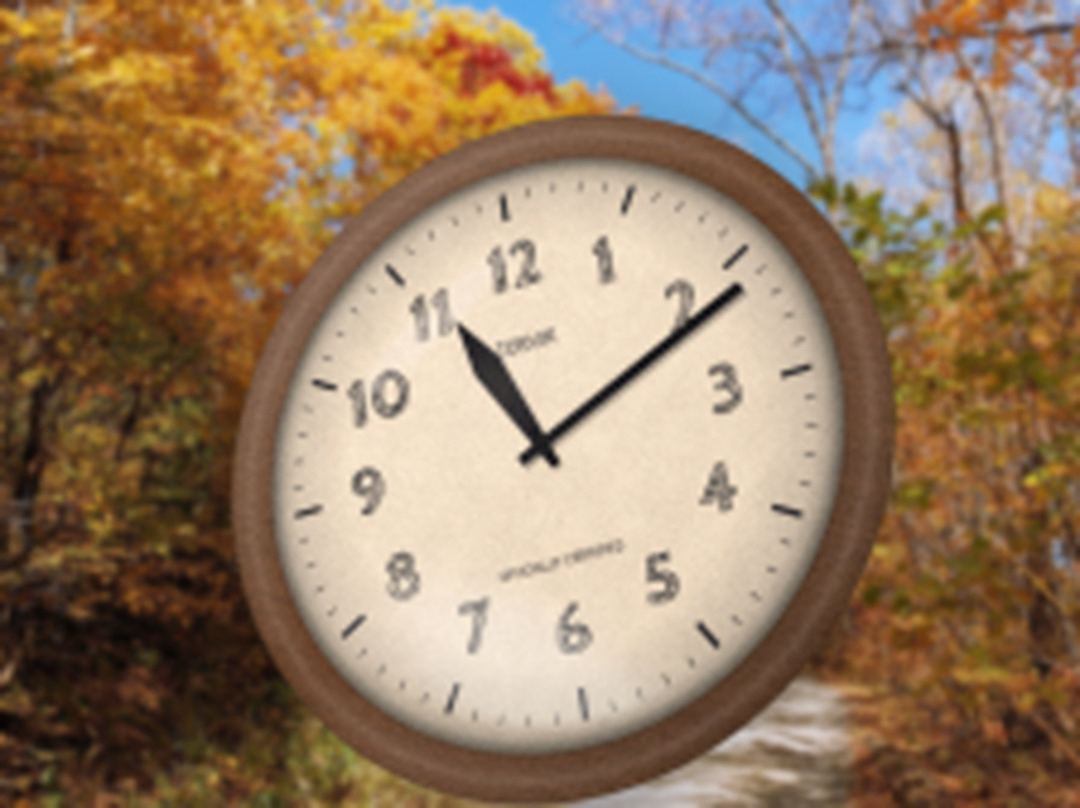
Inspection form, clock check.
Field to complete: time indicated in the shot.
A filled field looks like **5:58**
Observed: **11:11**
